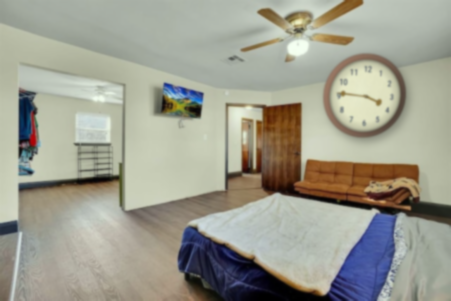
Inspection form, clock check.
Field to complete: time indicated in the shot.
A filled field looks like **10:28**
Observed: **3:46**
